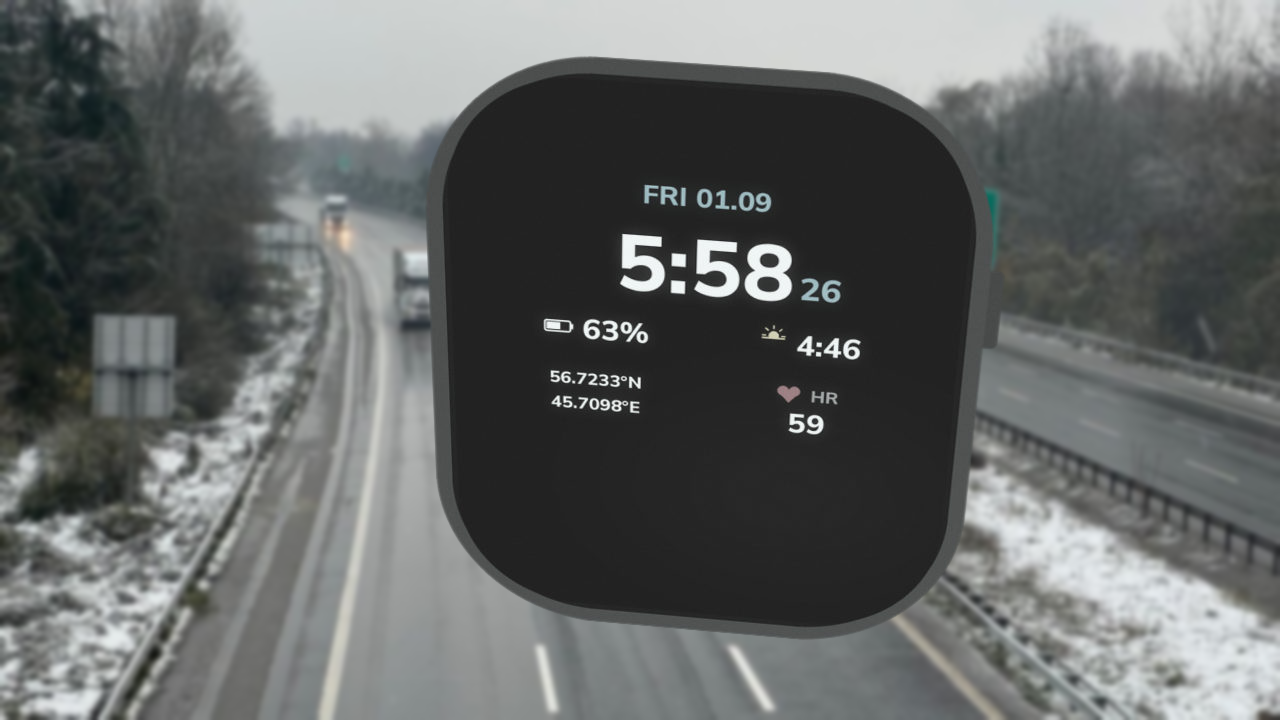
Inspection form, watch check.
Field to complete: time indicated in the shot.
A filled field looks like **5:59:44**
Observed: **5:58:26**
